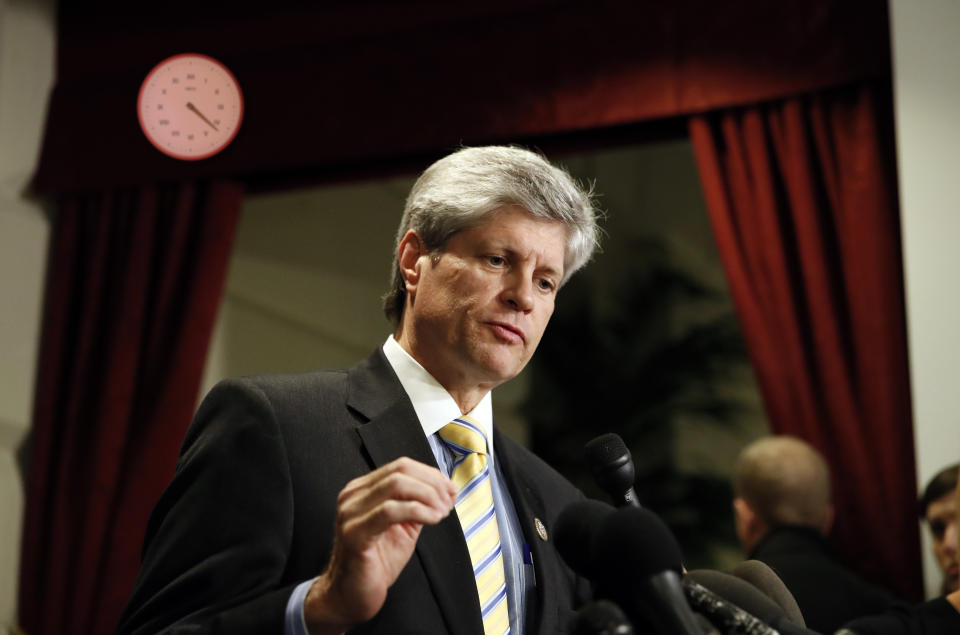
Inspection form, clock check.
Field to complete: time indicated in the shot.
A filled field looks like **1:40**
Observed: **4:22**
